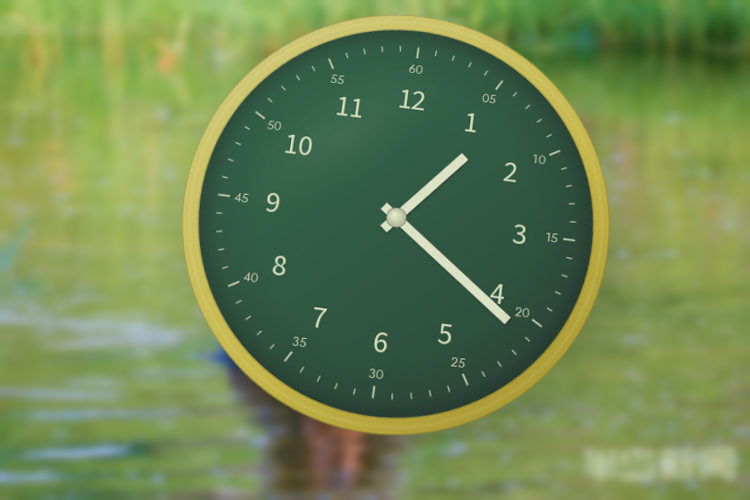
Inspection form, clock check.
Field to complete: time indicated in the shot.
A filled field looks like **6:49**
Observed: **1:21**
